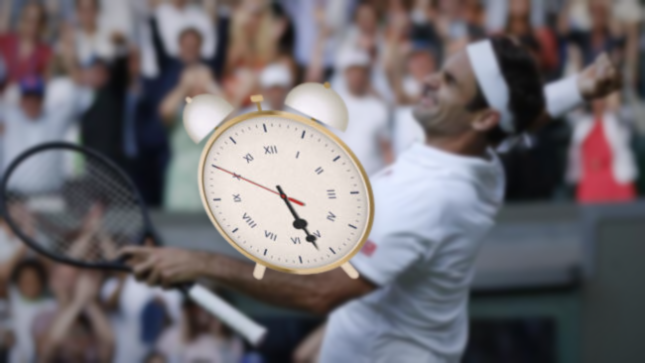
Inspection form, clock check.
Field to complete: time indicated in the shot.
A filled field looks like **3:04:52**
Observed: **5:26:50**
